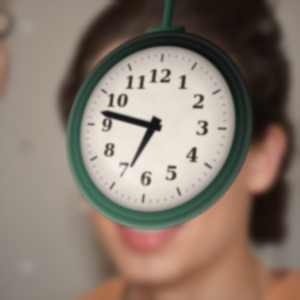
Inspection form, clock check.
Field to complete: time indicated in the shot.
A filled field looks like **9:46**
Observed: **6:47**
